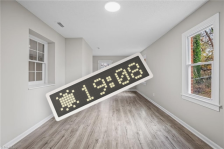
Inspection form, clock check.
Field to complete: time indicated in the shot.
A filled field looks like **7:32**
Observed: **19:08**
